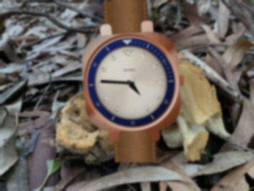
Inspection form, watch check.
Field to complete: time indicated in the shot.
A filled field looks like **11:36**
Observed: **4:46**
